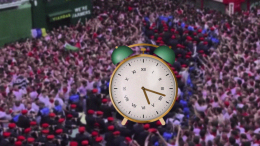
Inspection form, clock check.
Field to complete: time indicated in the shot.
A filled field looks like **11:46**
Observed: **5:18**
